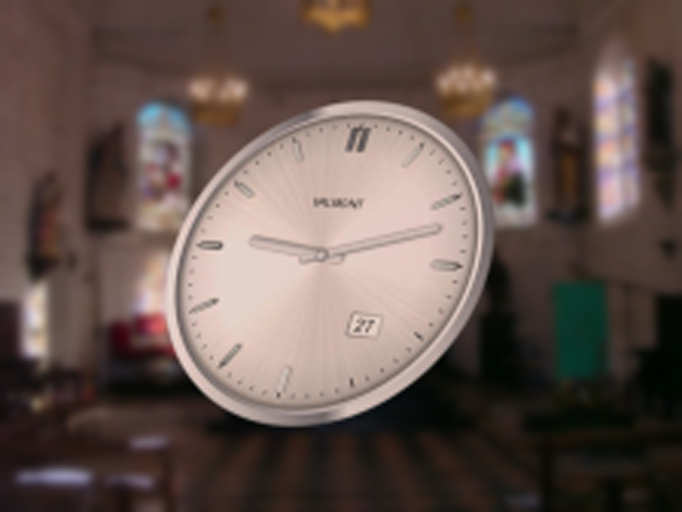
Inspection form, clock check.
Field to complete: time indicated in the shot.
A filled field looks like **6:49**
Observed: **9:12**
